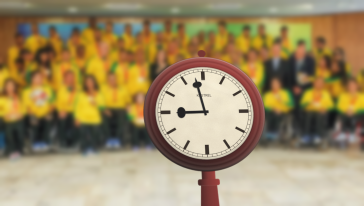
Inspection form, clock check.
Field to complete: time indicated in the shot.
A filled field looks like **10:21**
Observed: **8:58**
